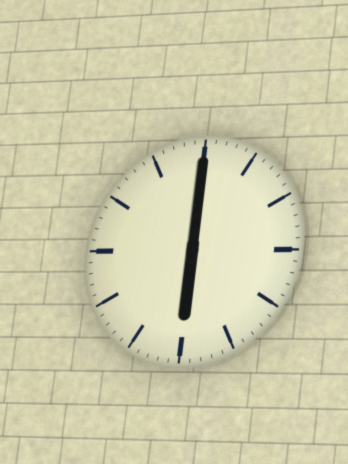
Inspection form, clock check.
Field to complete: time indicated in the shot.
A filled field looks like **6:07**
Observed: **6:00**
